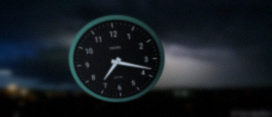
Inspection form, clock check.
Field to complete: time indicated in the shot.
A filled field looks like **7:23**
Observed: **7:18**
